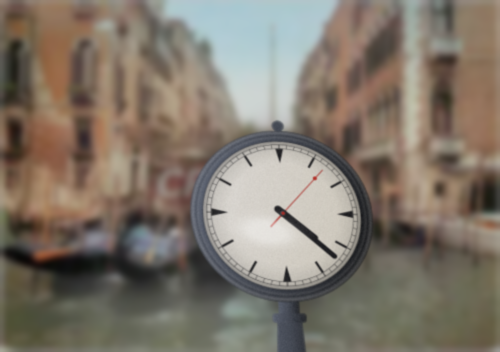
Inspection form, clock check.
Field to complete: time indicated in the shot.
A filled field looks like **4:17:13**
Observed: **4:22:07**
